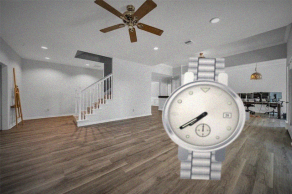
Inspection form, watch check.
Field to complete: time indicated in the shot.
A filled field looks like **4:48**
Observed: **7:39**
